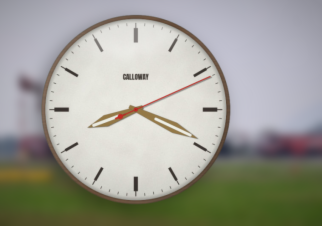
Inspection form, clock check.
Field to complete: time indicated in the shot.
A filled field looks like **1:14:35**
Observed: **8:19:11**
